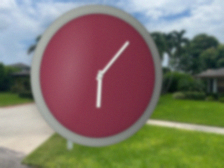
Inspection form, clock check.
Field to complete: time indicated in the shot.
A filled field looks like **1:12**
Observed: **6:07**
